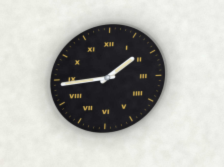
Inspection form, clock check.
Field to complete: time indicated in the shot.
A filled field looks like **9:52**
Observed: **1:44**
